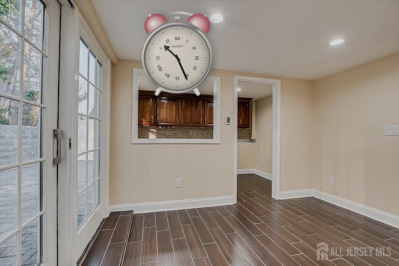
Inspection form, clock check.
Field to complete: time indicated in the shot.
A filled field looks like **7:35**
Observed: **10:26**
